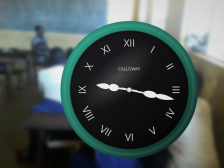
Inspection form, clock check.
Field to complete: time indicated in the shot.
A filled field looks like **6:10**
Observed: **9:17**
